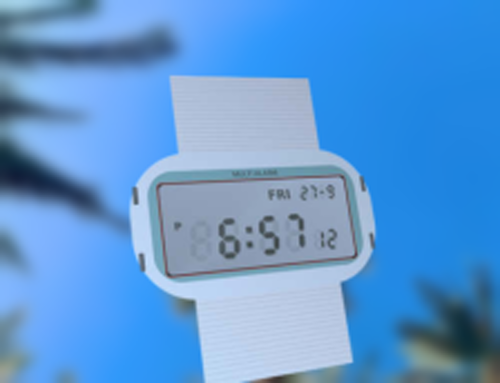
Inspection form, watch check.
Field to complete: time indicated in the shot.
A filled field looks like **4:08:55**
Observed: **6:57:12**
